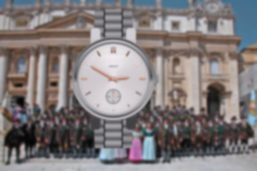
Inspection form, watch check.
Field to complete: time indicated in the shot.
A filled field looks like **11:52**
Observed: **2:50**
